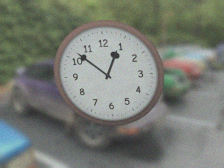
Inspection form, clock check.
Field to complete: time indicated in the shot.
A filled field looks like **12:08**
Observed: **12:52**
